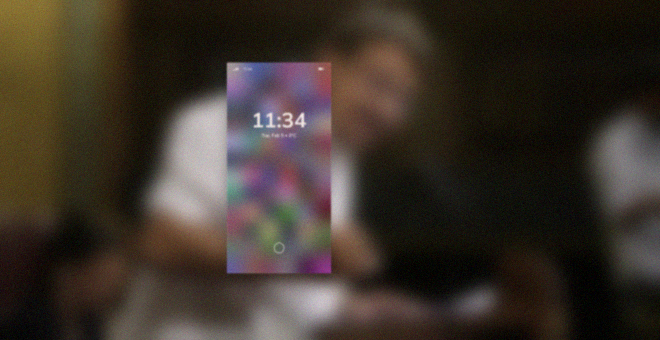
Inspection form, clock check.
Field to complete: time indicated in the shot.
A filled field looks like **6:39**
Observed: **11:34**
